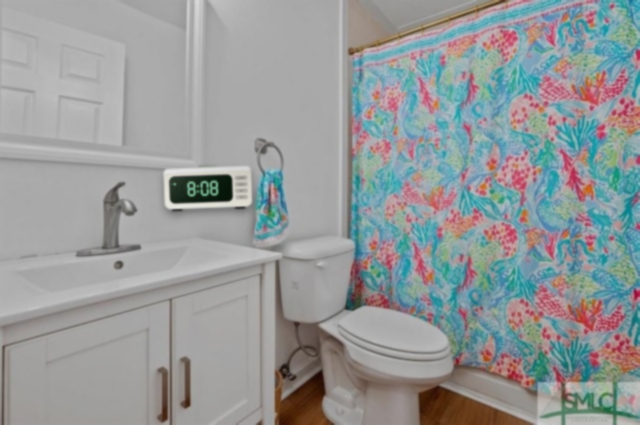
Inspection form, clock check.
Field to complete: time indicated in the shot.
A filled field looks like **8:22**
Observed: **8:08**
